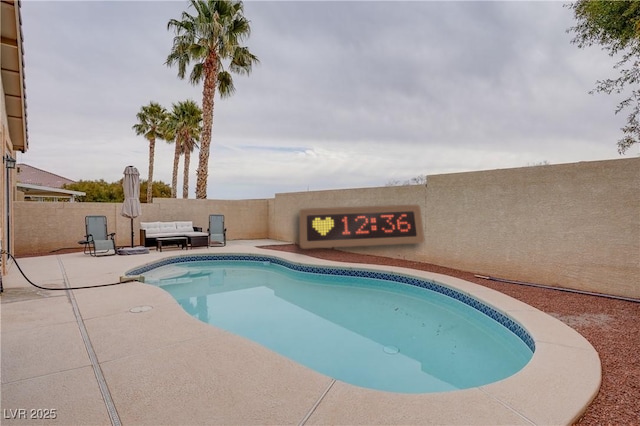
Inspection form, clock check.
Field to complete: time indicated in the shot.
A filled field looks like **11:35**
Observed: **12:36**
